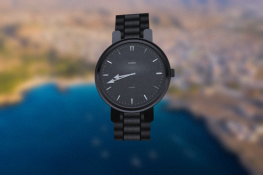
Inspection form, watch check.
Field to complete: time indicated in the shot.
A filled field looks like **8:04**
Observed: **8:42**
